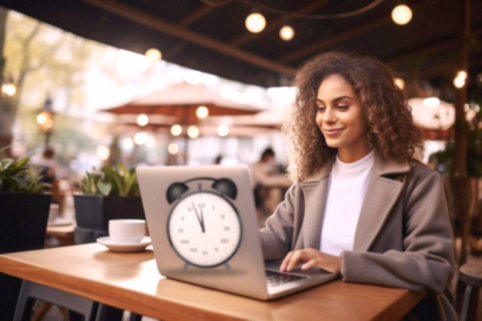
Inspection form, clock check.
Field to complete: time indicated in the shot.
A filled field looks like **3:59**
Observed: **11:57**
